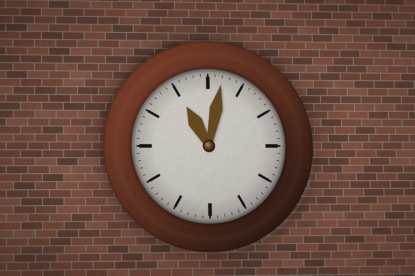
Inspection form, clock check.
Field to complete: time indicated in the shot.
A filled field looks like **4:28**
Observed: **11:02**
